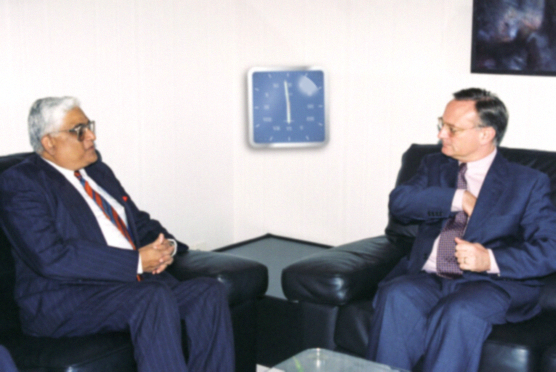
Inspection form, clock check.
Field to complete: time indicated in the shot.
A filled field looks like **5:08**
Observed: **5:59**
